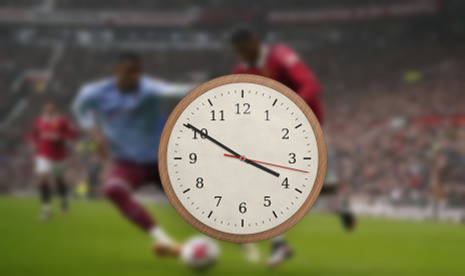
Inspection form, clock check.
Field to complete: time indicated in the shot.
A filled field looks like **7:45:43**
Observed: **3:50:17**
